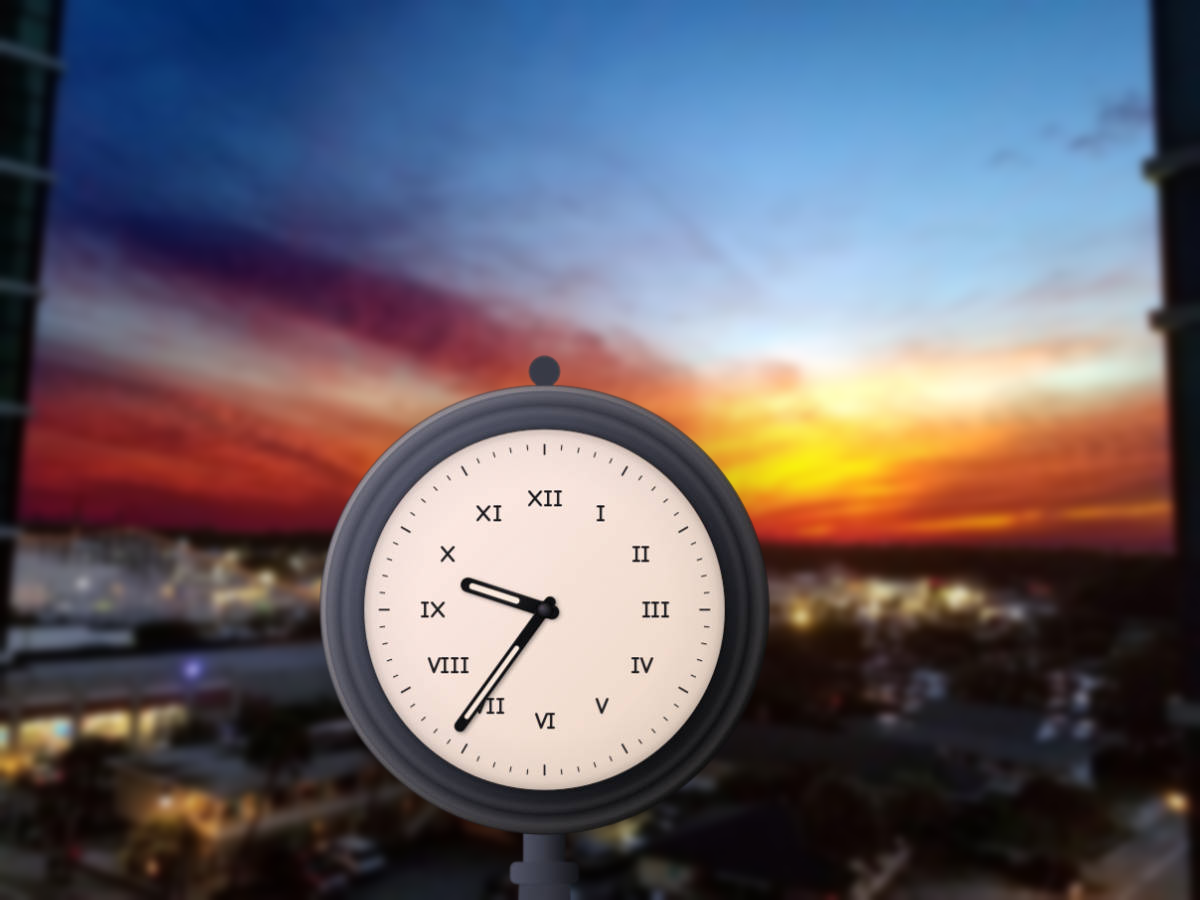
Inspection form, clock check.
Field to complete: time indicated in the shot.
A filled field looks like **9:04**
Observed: **9:36**
